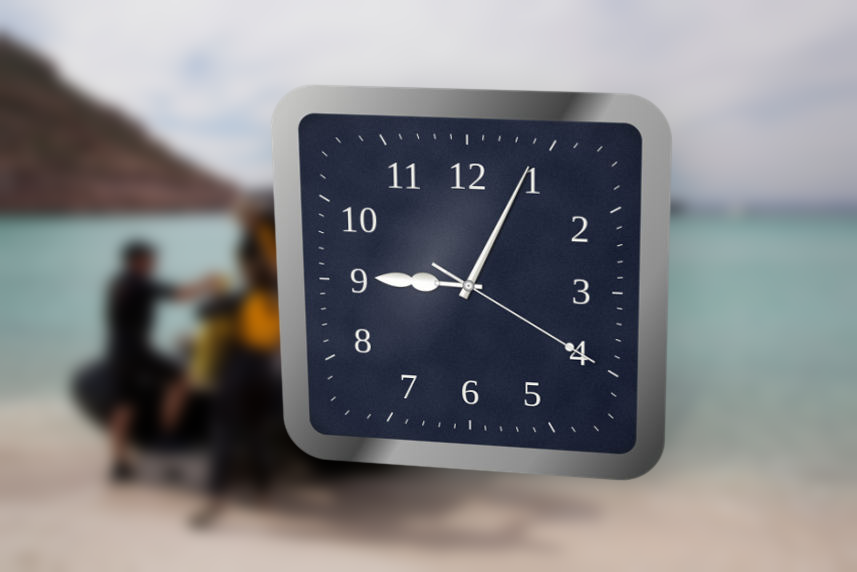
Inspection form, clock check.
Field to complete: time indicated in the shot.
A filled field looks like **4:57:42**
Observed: **9:04:20**
